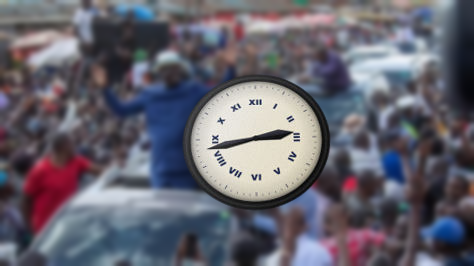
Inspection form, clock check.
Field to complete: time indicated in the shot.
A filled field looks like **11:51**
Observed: **2:43**
